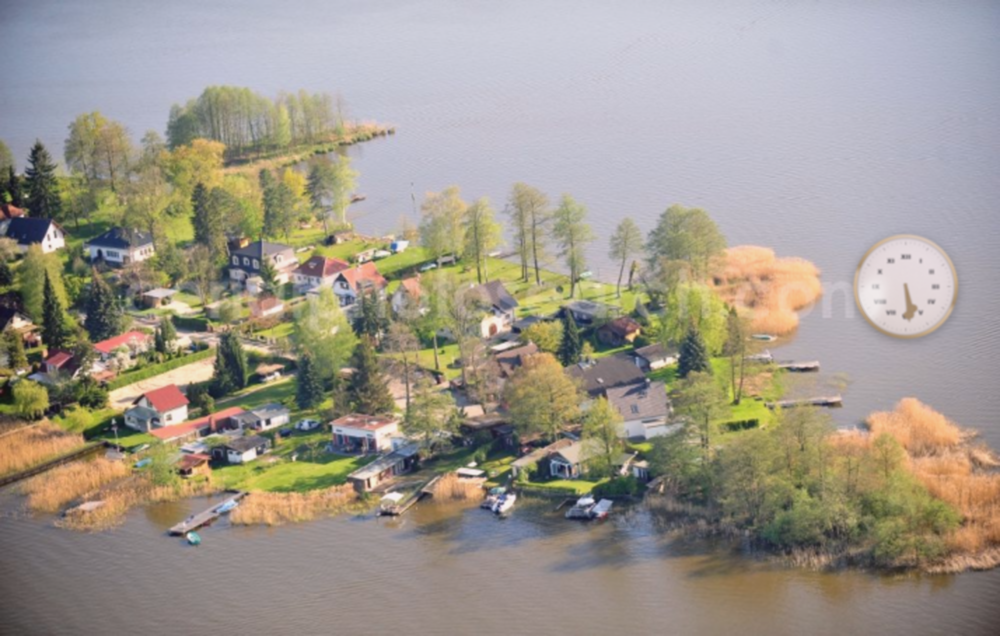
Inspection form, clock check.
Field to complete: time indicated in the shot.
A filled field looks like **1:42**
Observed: **5:29**
